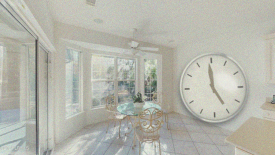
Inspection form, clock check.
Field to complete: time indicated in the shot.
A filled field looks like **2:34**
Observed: **4:59**
